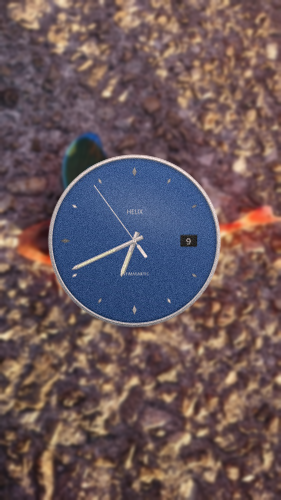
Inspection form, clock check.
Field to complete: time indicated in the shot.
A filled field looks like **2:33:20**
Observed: **6:40:54**
